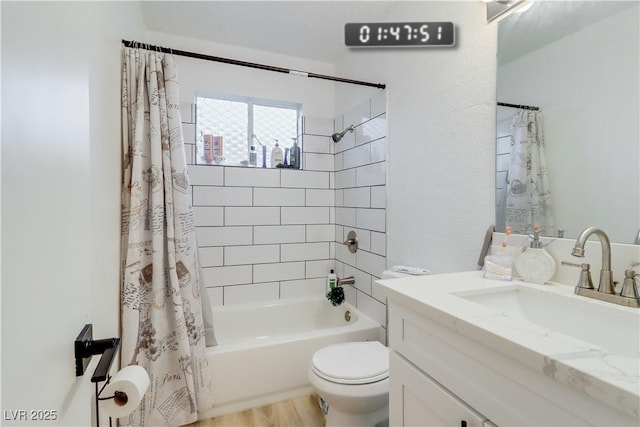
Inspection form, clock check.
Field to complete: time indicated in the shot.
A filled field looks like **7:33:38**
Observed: **1:47:51**
